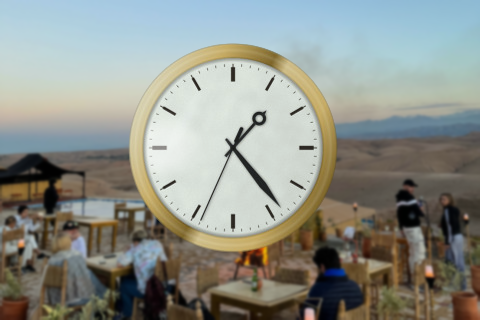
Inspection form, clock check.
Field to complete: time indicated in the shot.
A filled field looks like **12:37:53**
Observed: **1:23:34**
